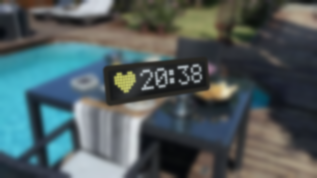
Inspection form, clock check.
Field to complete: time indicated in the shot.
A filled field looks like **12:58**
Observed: **20:38**
